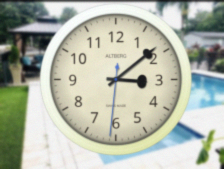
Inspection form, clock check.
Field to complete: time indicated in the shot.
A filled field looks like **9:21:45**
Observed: **3:08:31**
